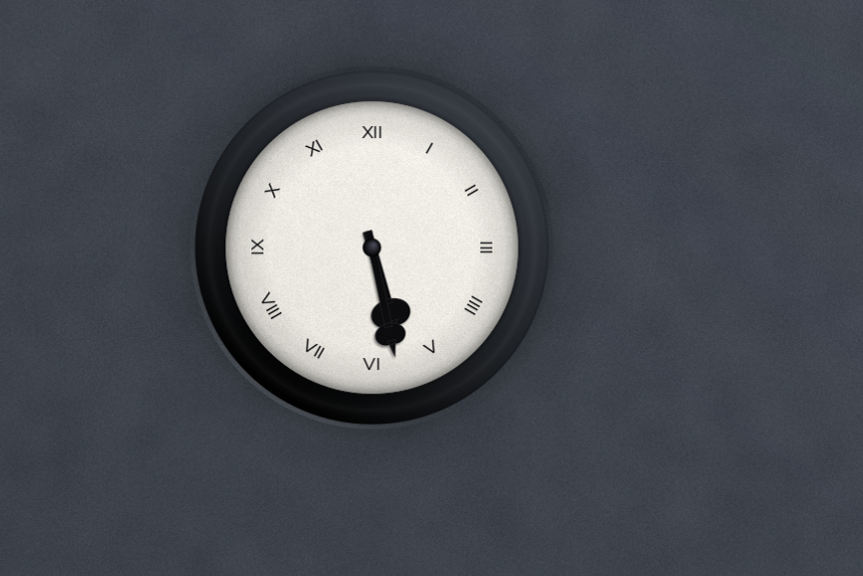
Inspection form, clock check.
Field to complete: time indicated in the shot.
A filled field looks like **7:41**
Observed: **5:28**
